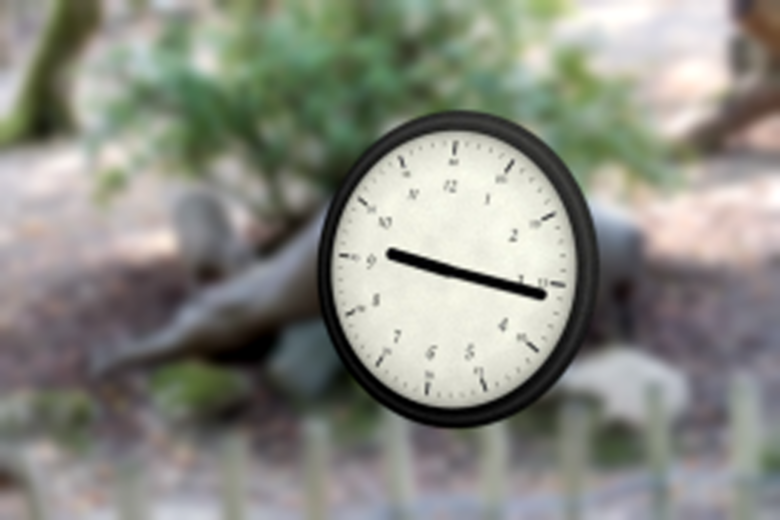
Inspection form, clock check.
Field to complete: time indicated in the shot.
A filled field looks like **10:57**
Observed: **9:16**
